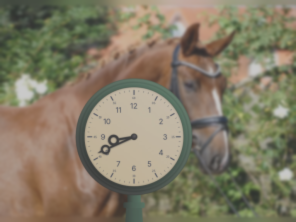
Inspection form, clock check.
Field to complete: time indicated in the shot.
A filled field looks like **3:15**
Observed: **8:41**
